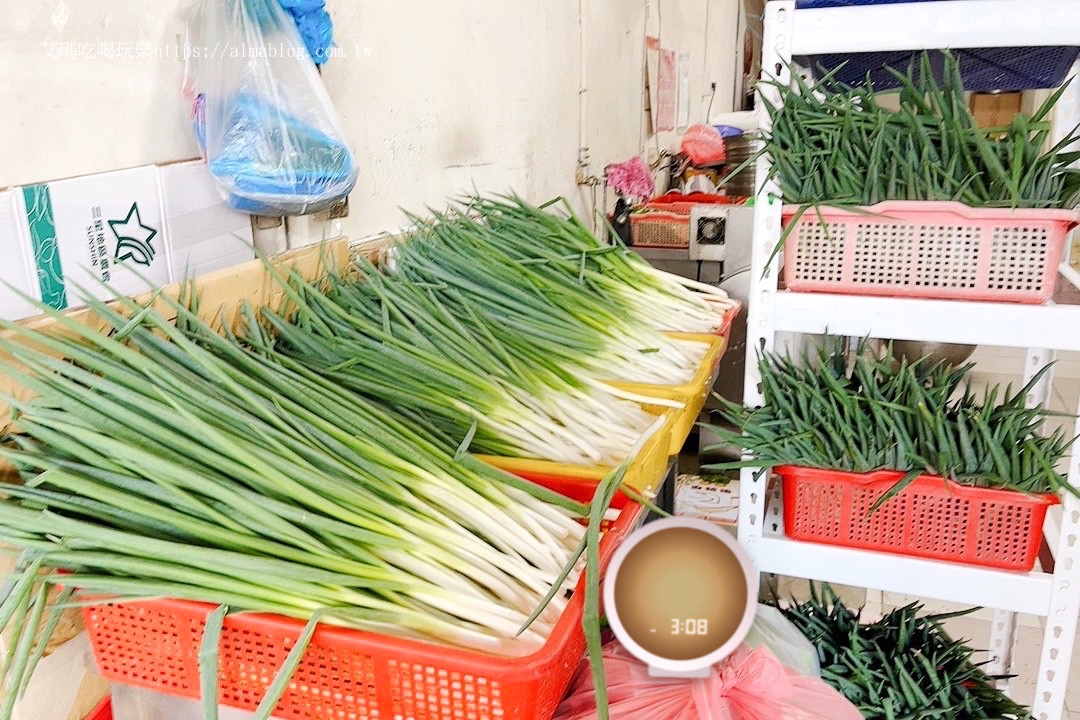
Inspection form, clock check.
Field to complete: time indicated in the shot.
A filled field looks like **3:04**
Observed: **3:08**
